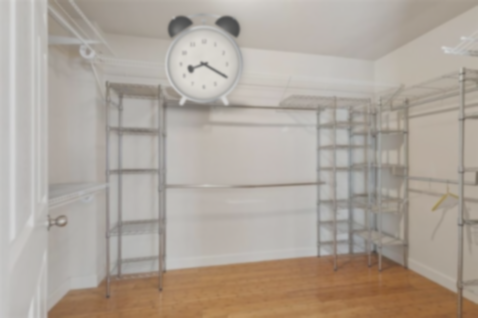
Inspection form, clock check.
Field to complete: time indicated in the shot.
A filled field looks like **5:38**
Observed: **8:20**
